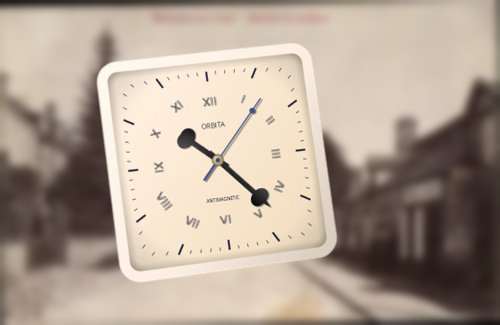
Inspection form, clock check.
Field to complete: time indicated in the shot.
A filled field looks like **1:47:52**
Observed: **10:23:07**
